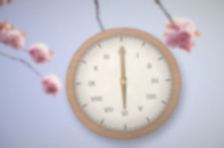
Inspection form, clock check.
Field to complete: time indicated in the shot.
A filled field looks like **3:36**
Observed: **6:00**
